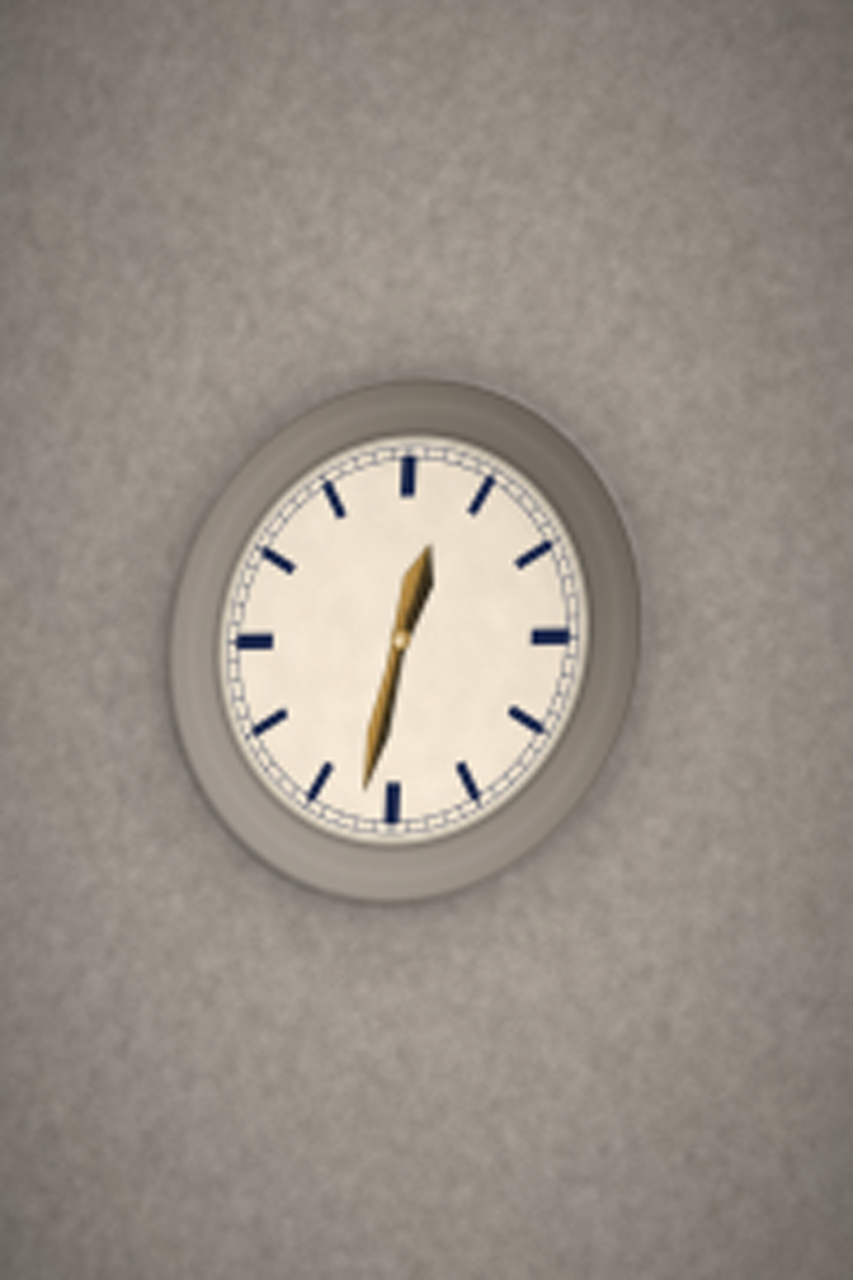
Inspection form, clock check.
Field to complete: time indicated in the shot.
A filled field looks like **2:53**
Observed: **12:32**
